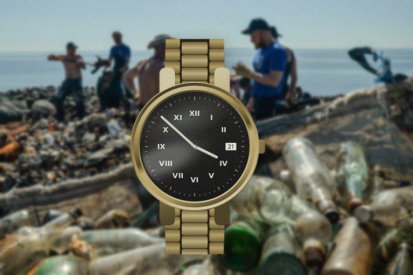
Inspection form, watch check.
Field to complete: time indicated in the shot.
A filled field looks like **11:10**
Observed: **3:52**
